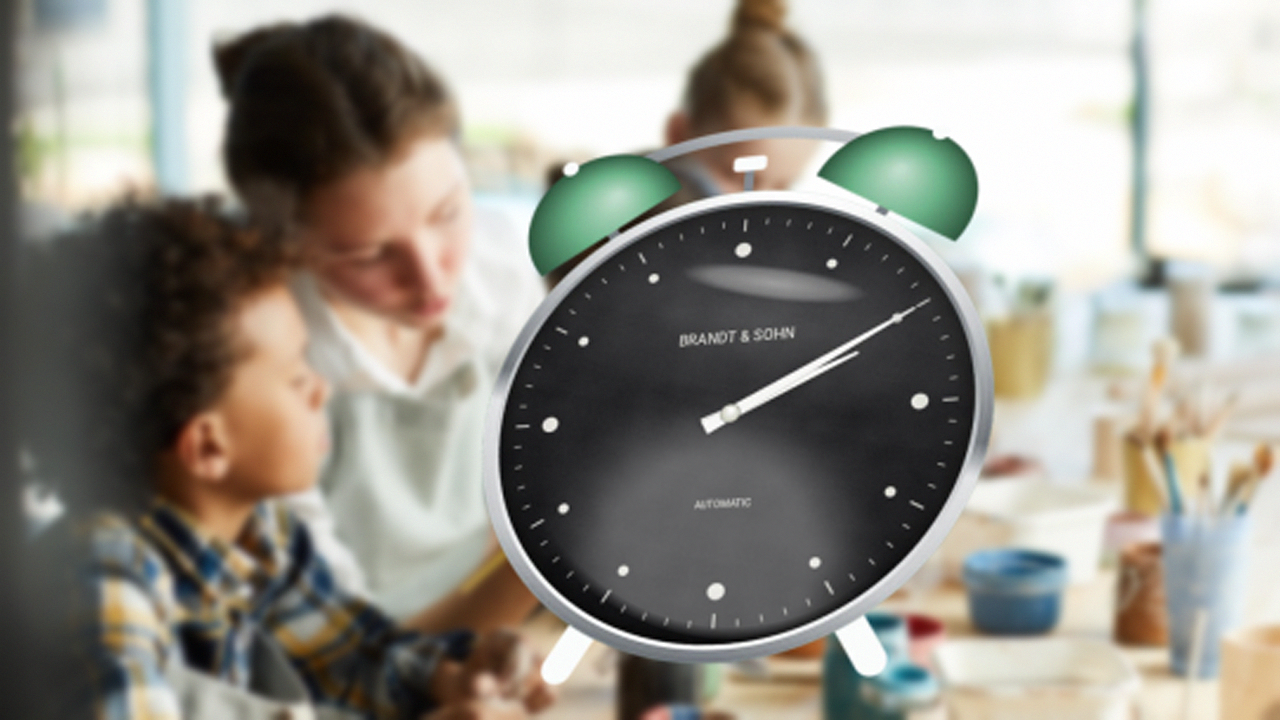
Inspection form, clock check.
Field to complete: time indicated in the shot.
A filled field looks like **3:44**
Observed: **2:10**
